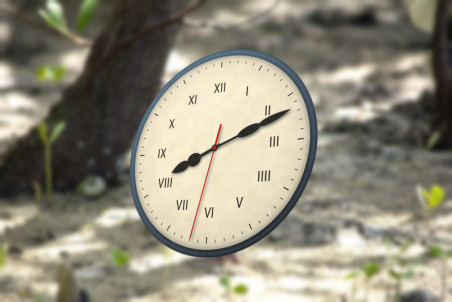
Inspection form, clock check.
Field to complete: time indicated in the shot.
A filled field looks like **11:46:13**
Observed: **8:11:32**
